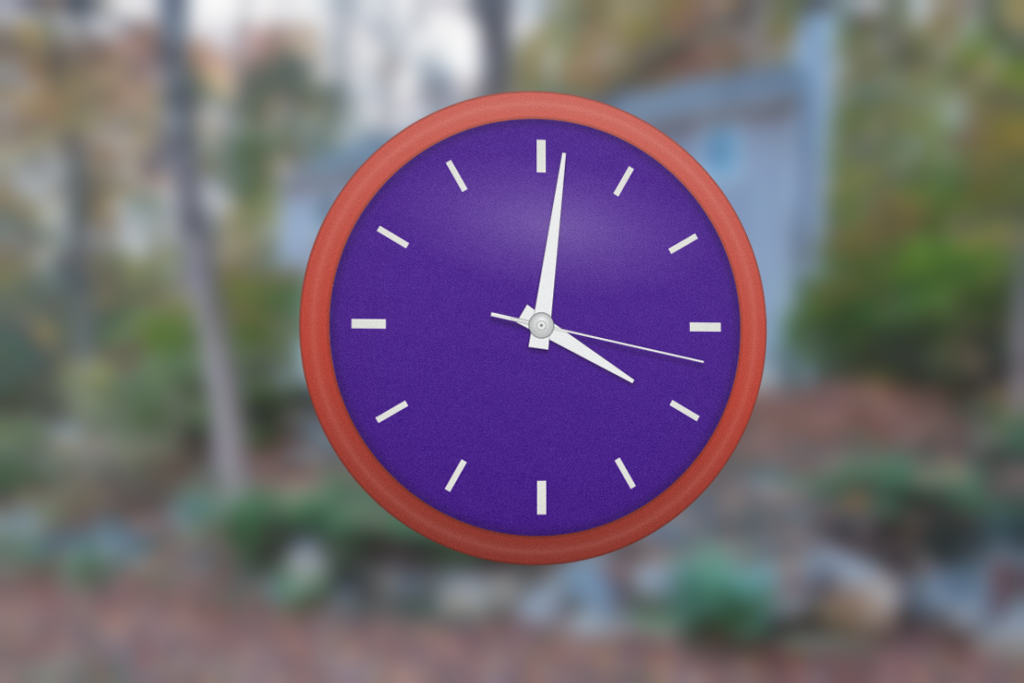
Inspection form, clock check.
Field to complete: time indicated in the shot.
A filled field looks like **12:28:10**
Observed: **4:01:17**
